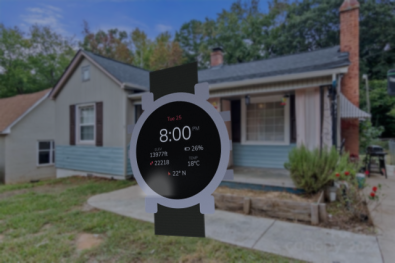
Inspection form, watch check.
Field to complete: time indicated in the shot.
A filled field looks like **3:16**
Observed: **8:00**
